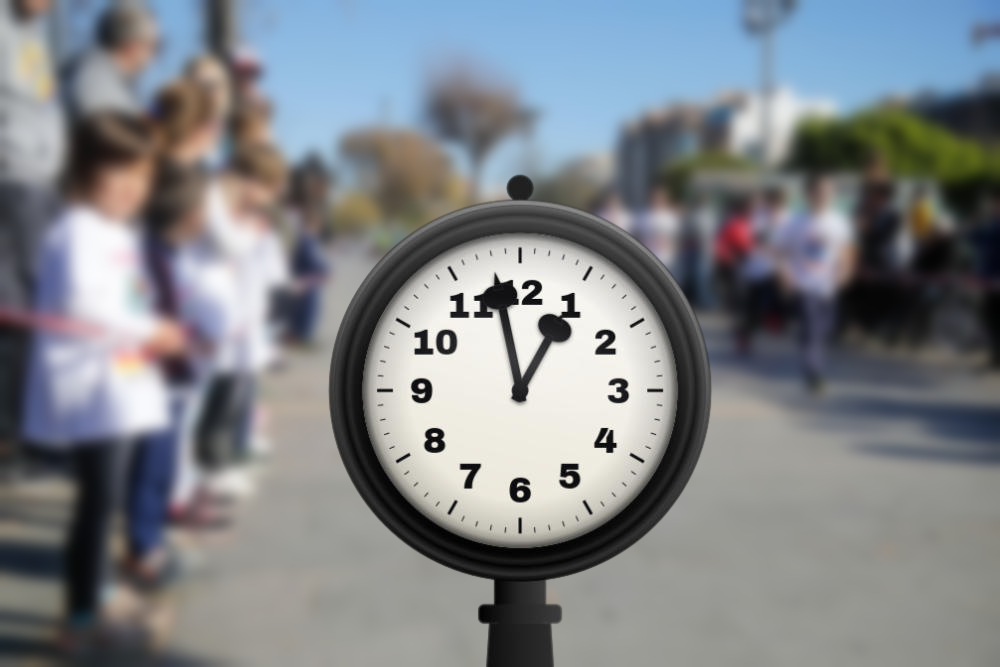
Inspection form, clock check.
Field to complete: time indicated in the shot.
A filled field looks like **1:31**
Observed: **12:58**
